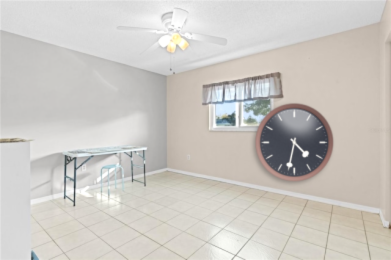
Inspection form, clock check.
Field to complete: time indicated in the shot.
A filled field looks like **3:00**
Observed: **4:32**
